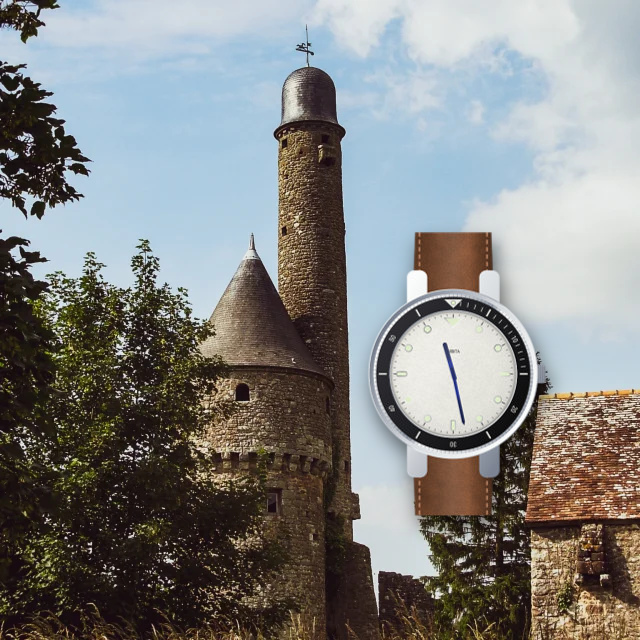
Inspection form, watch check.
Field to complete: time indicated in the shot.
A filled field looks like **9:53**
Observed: **11:28**
